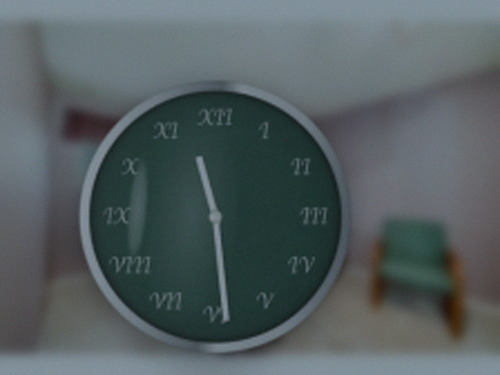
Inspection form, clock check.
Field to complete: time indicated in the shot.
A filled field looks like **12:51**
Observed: **11:29**
